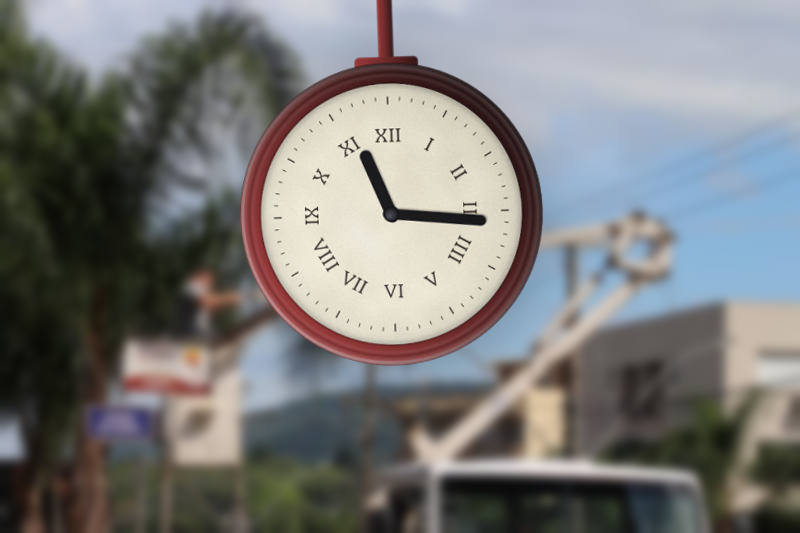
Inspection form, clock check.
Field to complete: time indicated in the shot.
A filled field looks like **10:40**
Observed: **11:16**
